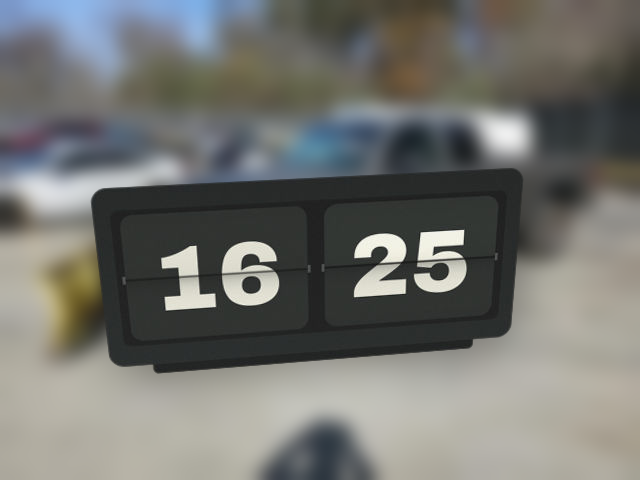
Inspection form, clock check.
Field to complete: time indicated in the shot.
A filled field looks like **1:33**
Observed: **16:25**
